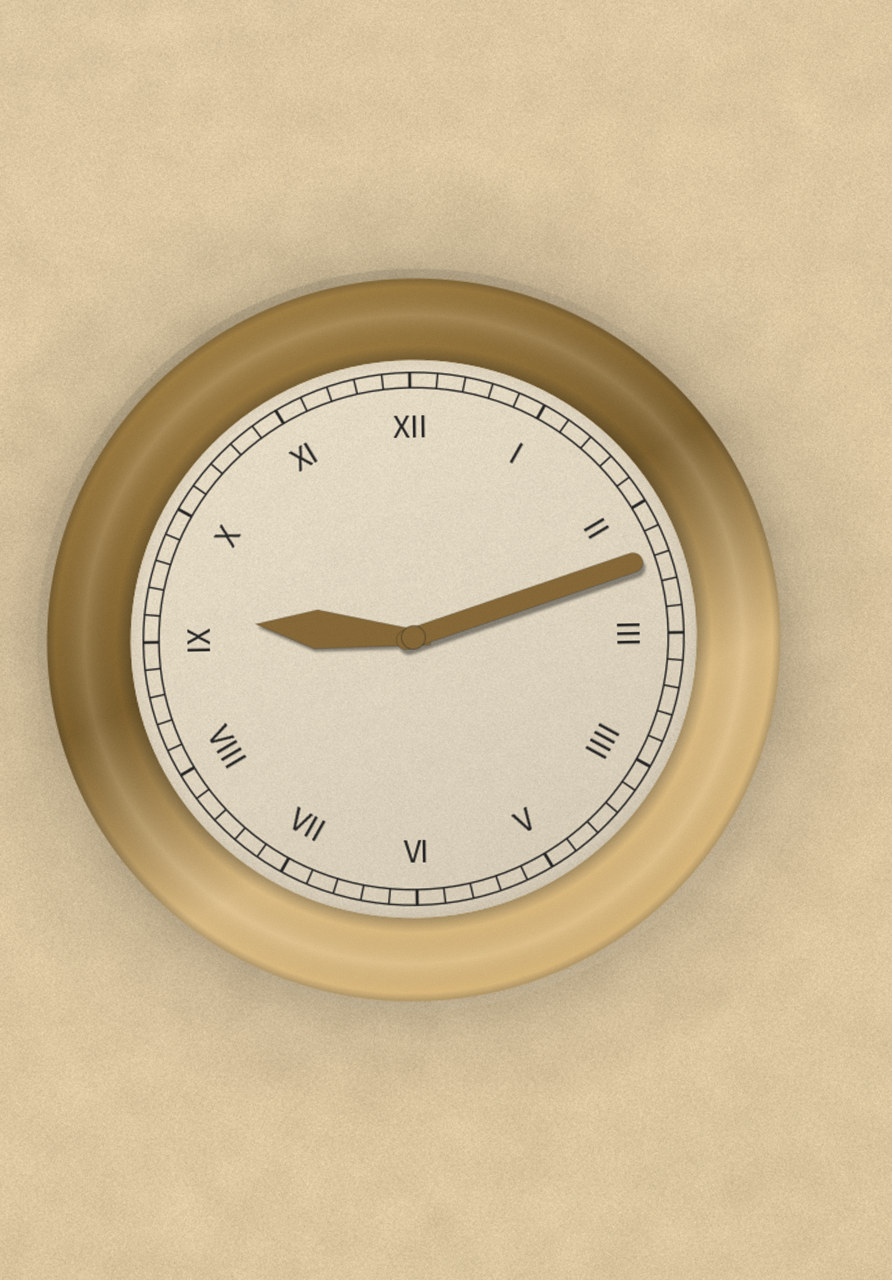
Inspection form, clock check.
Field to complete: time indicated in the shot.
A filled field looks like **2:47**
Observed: **9:12**
